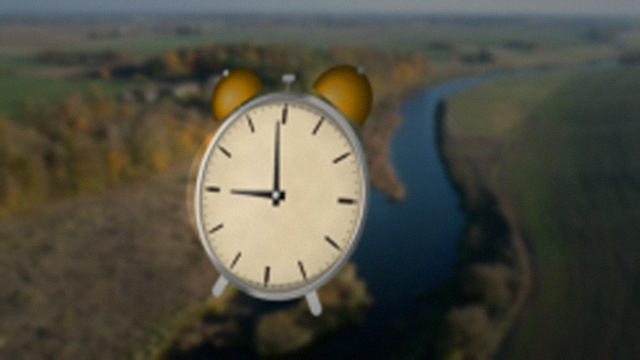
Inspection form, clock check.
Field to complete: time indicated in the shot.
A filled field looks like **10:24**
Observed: **8:59**
